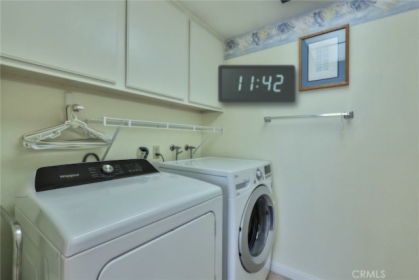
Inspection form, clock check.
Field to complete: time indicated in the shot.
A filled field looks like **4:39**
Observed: **11:42**
